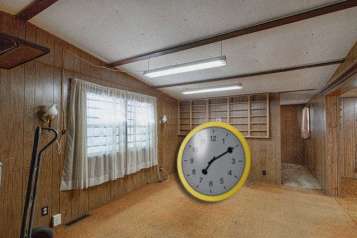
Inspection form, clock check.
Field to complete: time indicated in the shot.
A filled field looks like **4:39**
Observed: **7:10**
